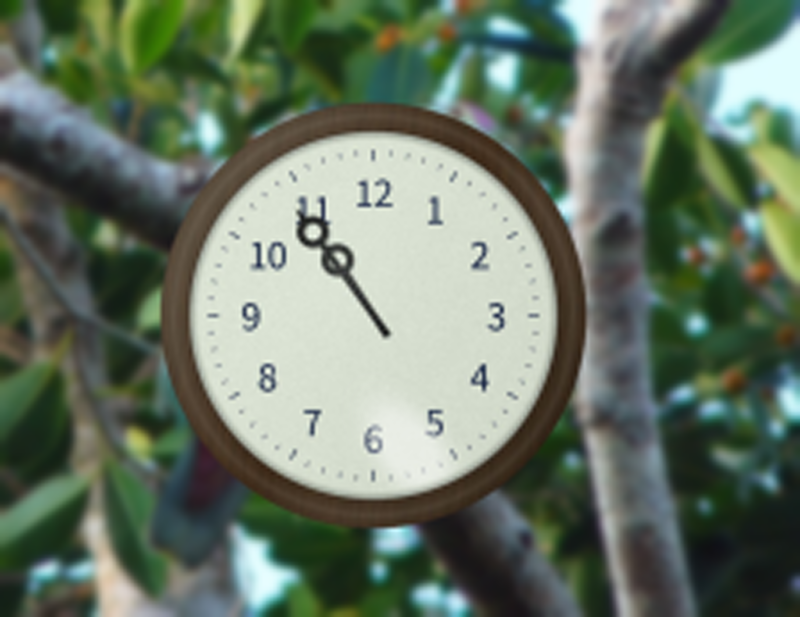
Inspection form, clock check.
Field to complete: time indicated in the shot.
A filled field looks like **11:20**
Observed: **10:54**
